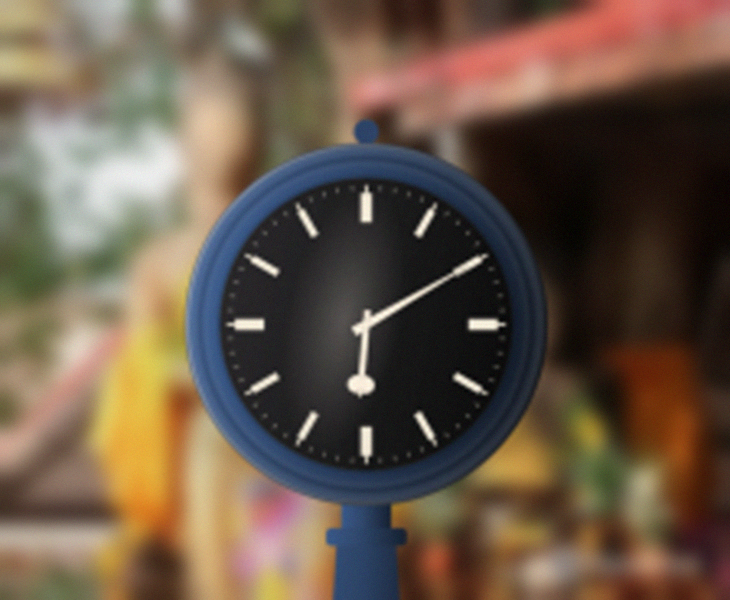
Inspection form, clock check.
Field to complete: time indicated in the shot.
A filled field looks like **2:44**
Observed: **6:10**
